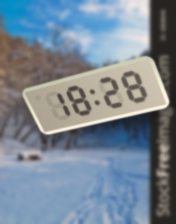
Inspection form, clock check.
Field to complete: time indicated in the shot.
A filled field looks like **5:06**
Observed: **18:28**
